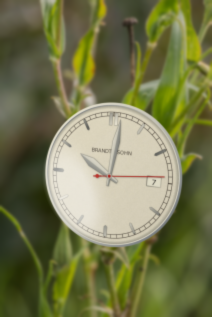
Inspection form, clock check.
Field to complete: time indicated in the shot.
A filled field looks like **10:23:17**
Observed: **10:01:14**
